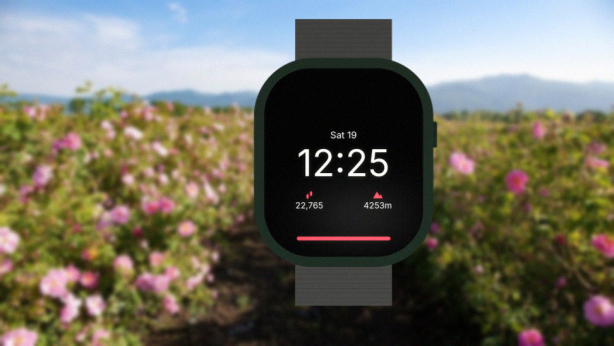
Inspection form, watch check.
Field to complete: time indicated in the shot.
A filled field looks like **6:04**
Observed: **12:25**
